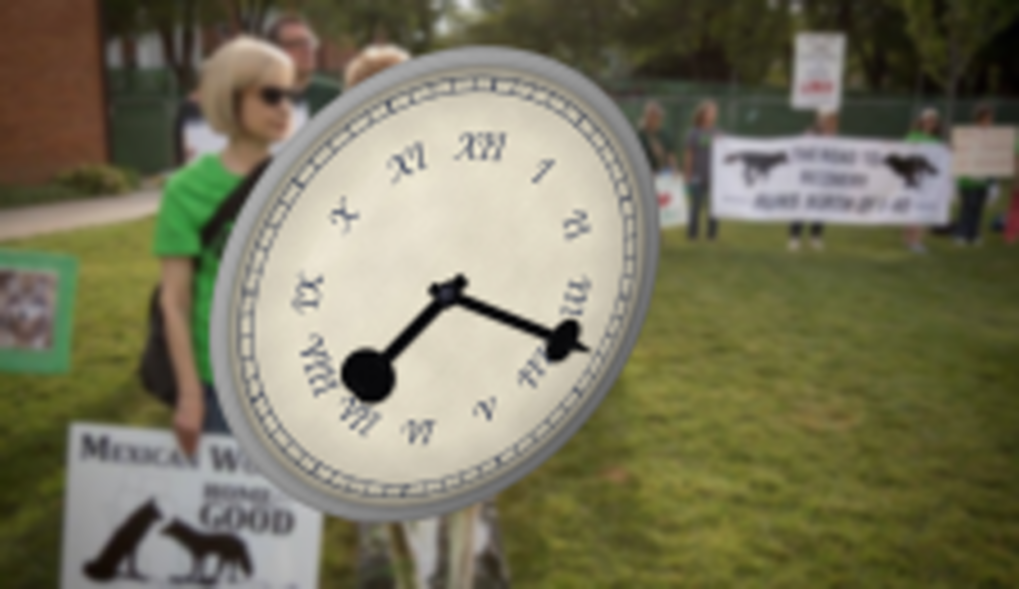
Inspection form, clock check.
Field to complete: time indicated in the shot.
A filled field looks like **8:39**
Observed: **7:18**
